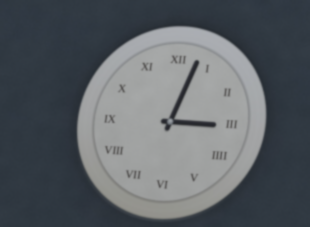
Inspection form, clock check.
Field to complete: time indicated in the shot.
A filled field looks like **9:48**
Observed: **3:03**
